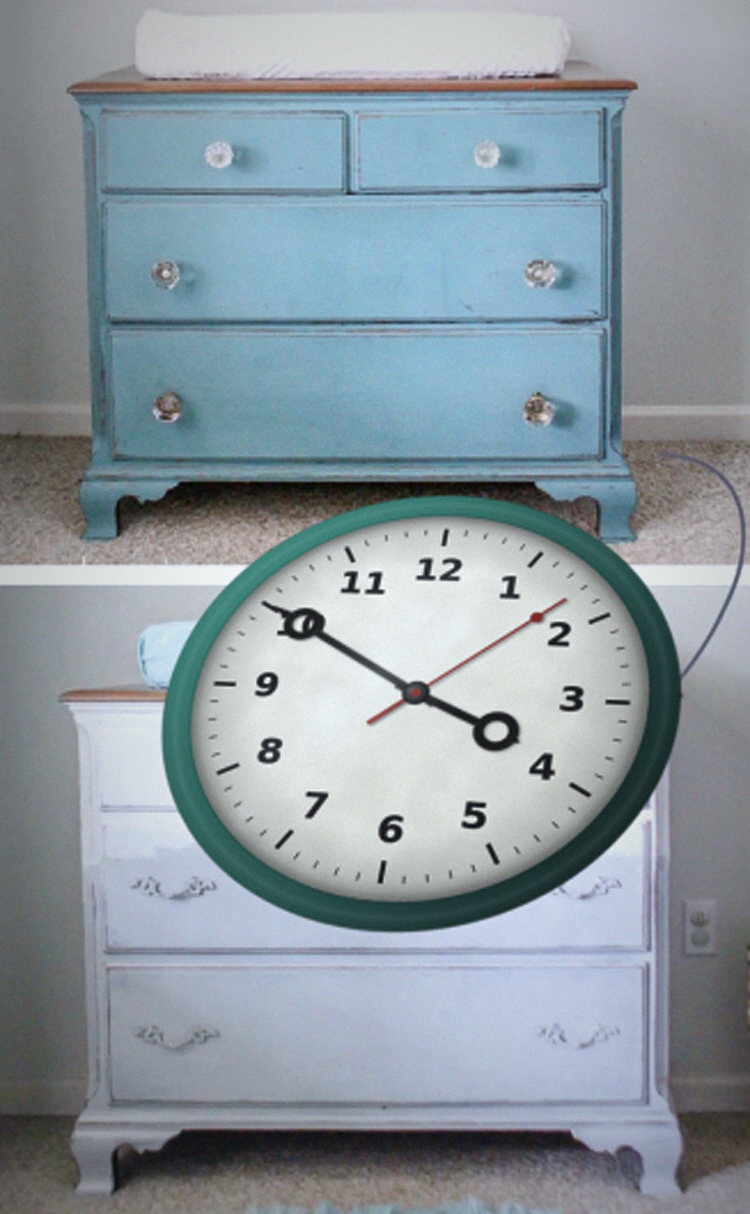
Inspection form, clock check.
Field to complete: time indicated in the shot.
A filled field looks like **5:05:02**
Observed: **3:50:08**
